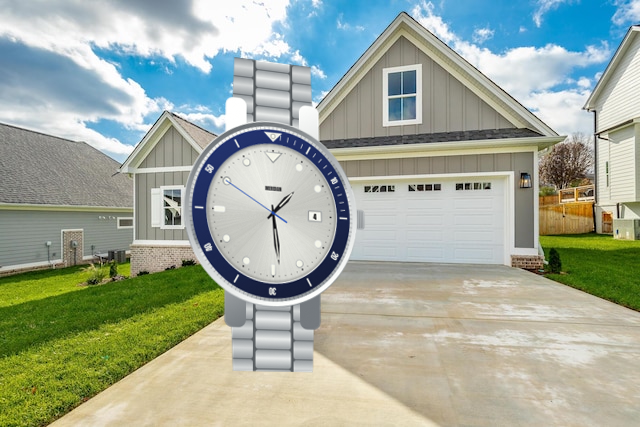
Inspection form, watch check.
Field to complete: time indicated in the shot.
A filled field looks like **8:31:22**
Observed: **1:28:50**
